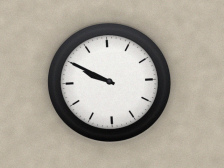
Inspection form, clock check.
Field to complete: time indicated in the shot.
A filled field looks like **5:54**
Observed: **9:50**
